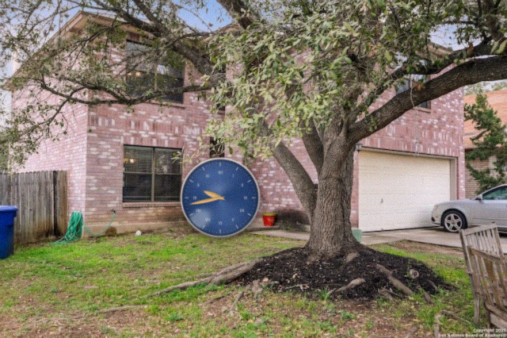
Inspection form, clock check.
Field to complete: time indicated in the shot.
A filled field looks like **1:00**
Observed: **9:43**
